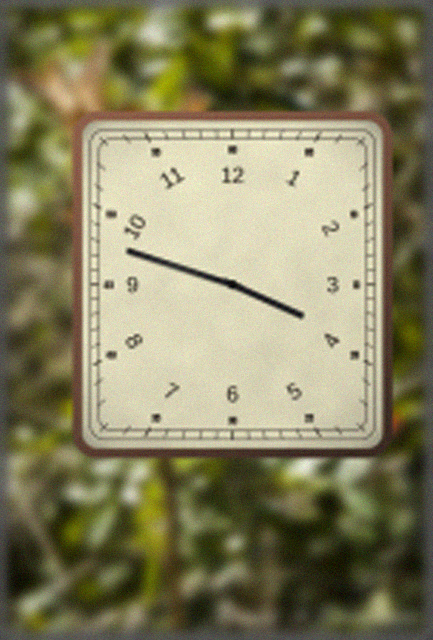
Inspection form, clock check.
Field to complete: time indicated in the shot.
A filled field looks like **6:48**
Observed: **3:48**
